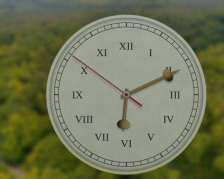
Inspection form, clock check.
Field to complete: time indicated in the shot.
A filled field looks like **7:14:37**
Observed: **6:10:51**
